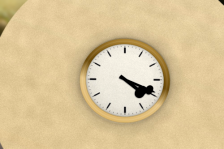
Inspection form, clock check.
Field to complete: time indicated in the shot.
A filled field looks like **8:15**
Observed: **4:19**
